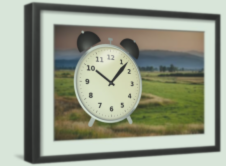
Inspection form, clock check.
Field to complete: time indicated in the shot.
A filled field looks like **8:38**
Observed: **10:07**
